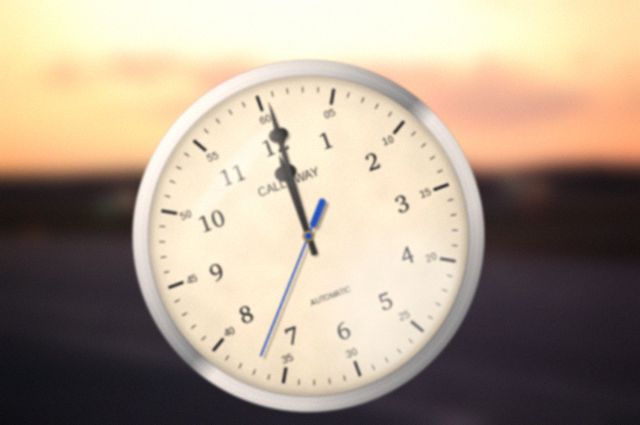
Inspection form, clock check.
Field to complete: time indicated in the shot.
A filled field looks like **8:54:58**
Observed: **12:00:37**
